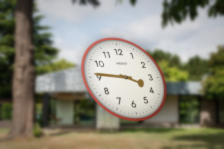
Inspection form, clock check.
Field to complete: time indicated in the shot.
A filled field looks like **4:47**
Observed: **3:46**
